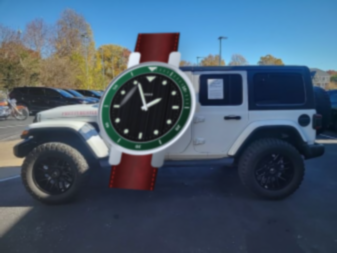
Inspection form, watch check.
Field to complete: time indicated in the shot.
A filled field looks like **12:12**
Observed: **1:56**
